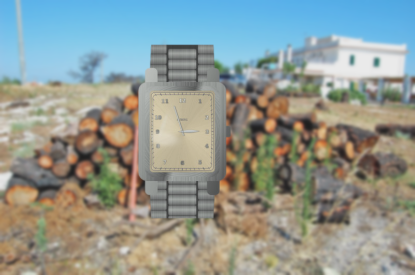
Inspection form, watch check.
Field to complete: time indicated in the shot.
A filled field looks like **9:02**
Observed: **2:57**
